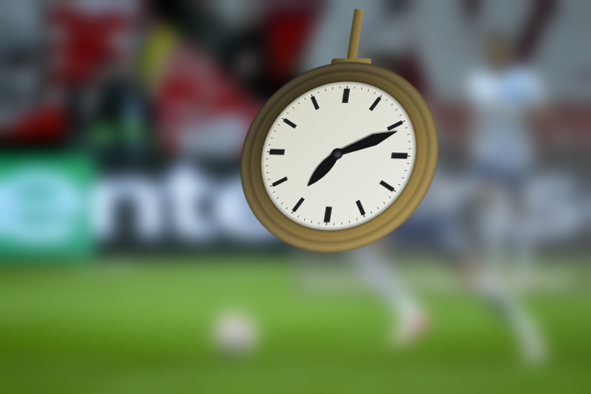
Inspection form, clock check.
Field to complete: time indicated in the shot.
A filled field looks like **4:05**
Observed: **7:11**
